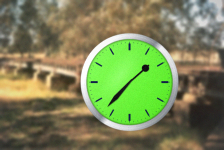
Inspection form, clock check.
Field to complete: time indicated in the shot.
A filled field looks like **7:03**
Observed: **1:37**
